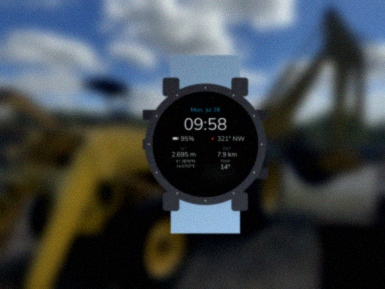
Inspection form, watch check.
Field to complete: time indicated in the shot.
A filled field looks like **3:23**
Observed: **9:58**
